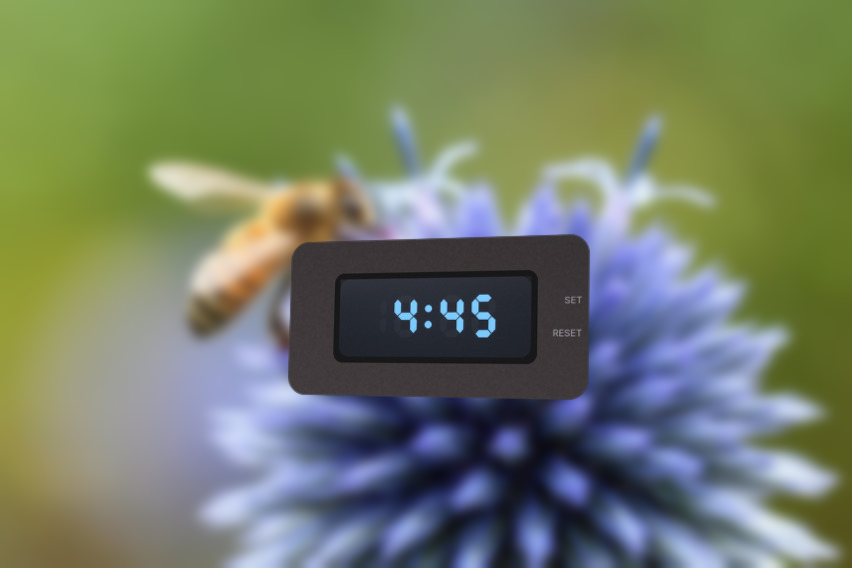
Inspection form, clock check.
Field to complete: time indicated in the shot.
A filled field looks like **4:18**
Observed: **4:45**
